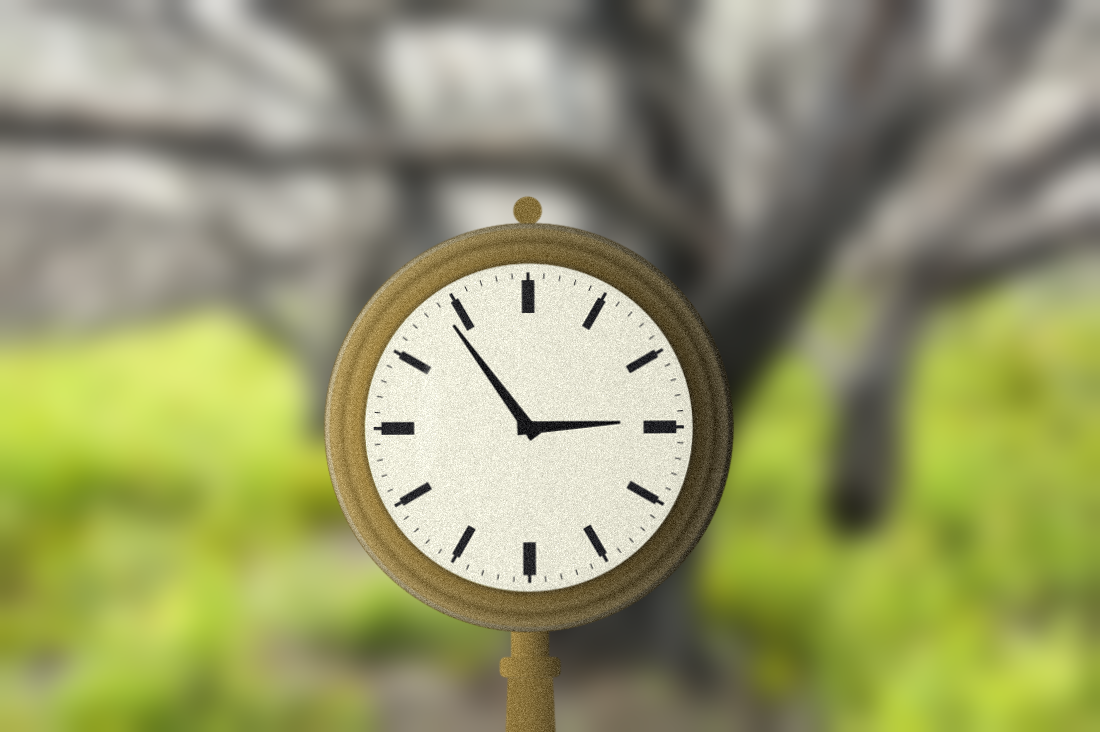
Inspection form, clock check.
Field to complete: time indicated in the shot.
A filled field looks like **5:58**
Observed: **2:54**
